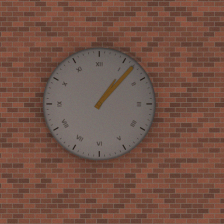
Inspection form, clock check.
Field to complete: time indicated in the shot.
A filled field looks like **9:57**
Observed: **1:07**
